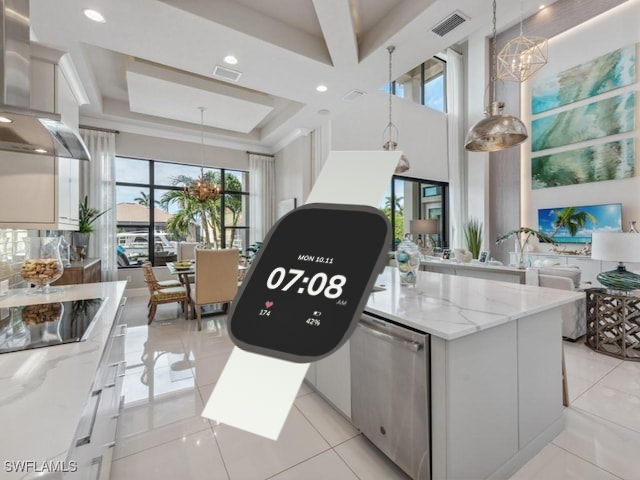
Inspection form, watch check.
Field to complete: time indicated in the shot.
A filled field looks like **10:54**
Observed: **7:08**
